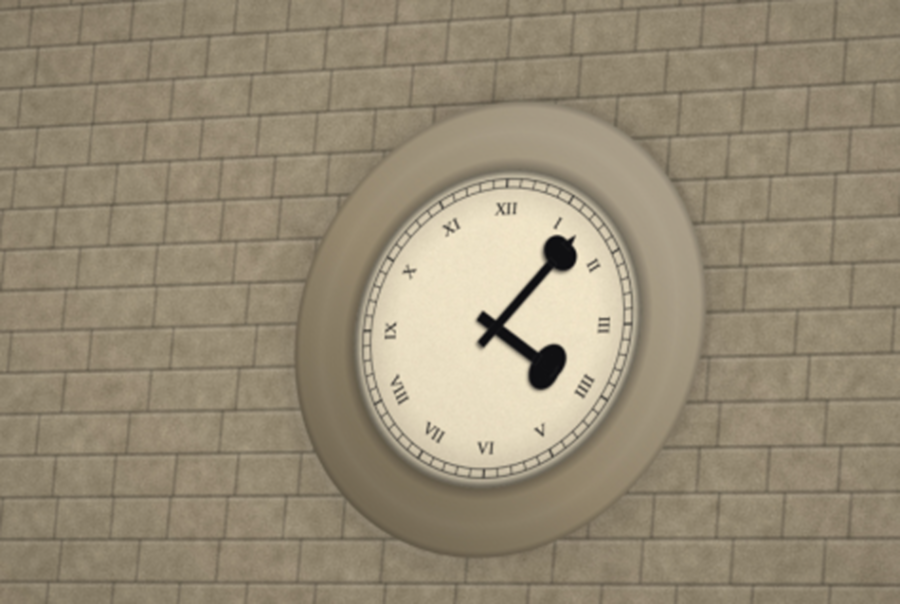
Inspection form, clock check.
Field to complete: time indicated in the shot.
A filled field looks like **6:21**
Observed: **4:07**
